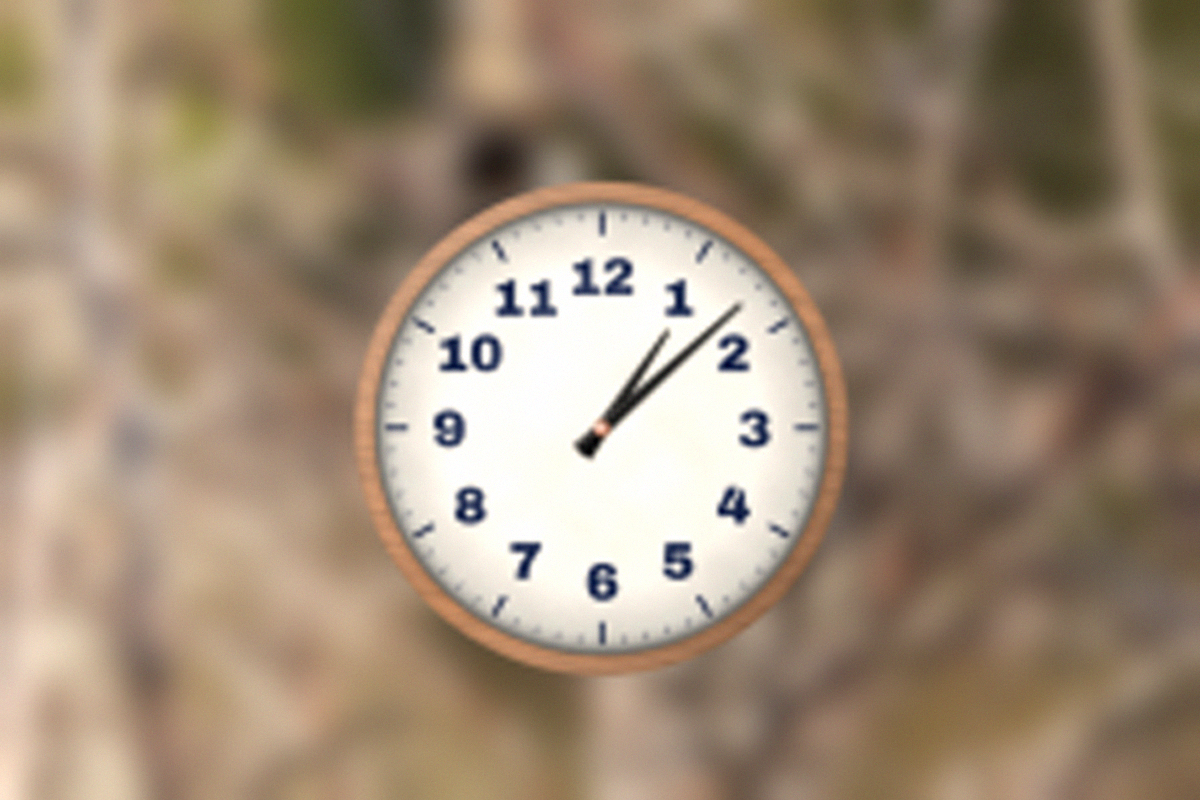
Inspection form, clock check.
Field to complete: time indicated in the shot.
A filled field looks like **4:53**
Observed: **1:08**
